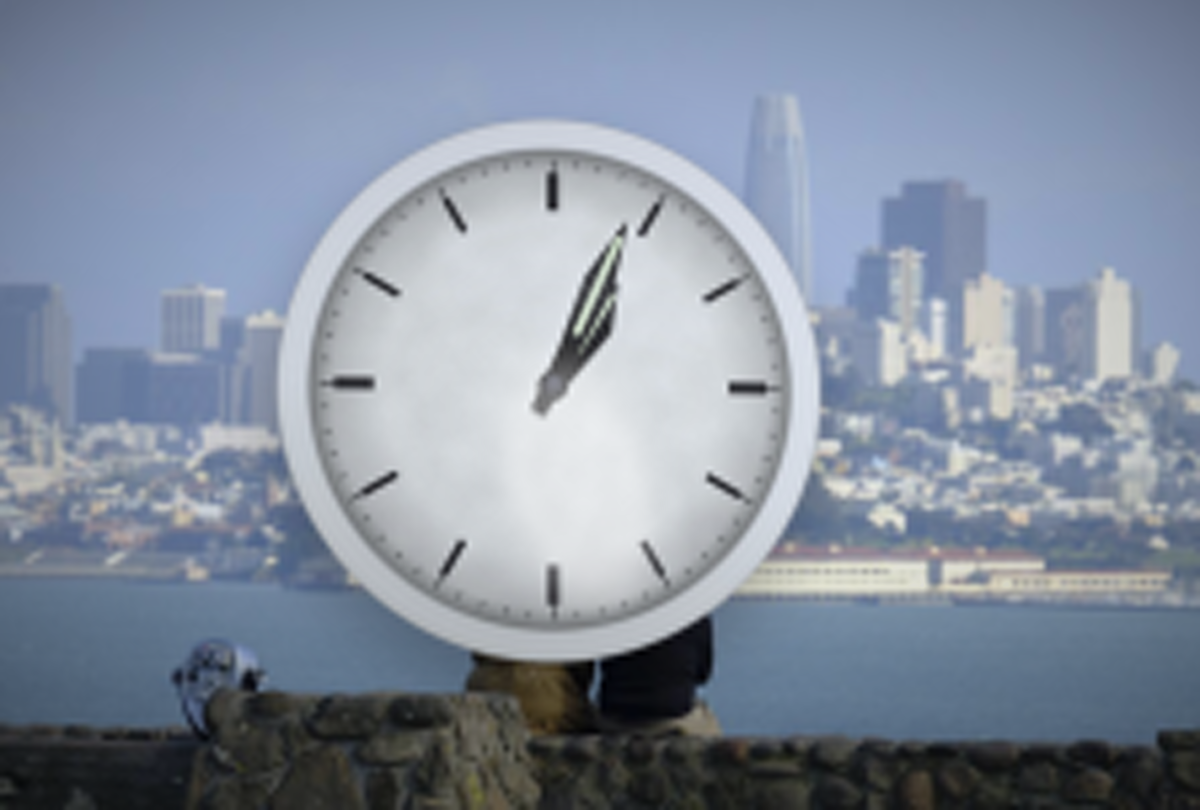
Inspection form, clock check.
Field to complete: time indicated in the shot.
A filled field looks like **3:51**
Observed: **1:04**
